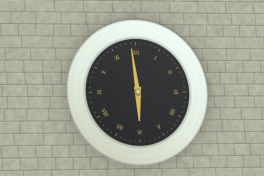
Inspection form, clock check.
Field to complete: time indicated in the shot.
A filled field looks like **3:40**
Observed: **5:59**
